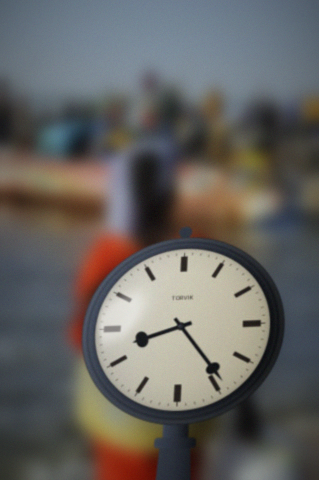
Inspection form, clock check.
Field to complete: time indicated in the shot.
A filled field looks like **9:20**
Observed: **8:24**
